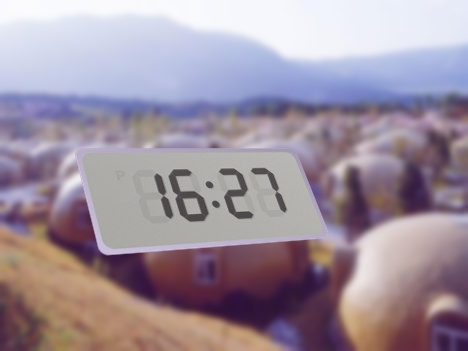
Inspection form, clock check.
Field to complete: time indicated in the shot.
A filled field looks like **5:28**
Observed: **16:27**
